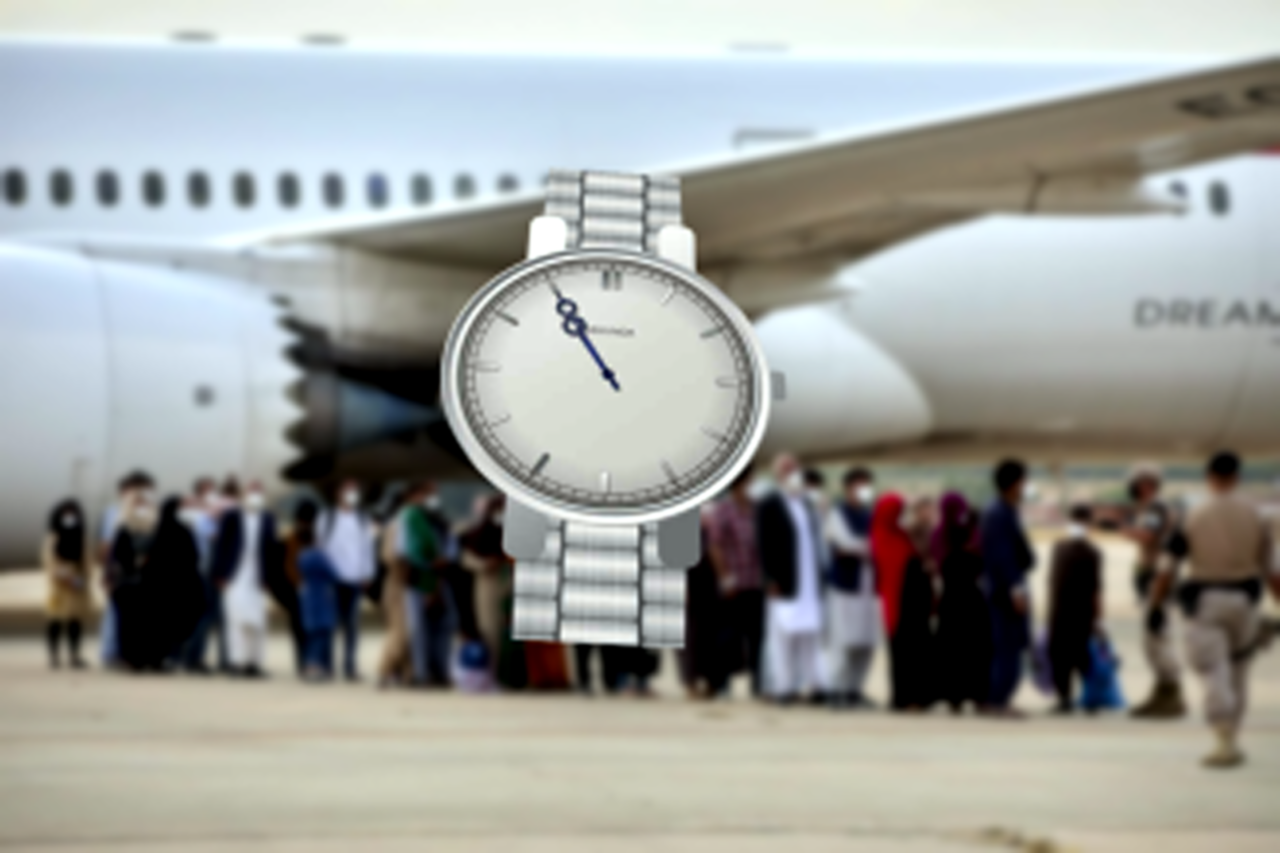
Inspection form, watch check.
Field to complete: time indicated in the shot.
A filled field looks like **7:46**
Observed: **10:55**
